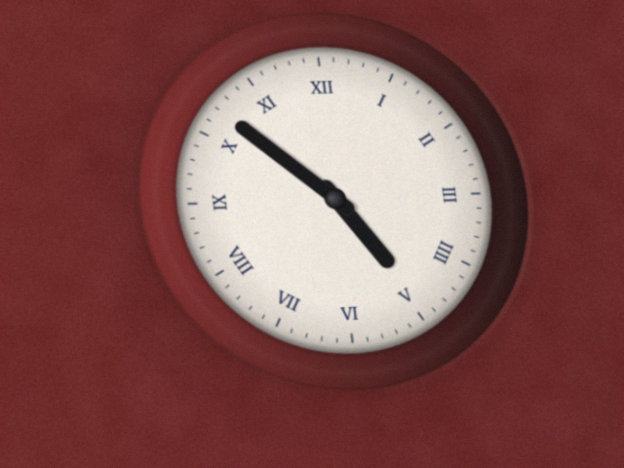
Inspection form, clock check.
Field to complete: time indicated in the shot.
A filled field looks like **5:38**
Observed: **4:52**
